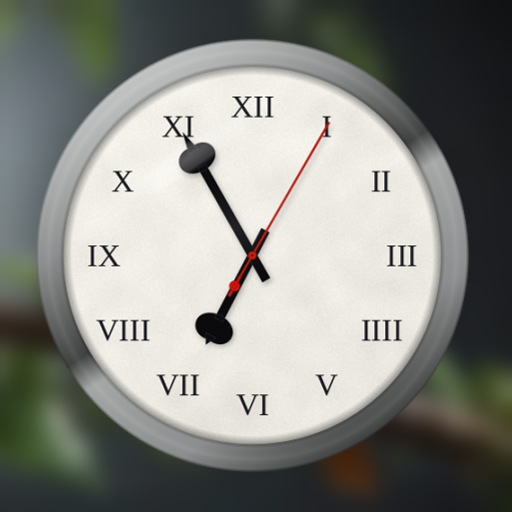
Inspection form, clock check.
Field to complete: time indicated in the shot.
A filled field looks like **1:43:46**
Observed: **6:55:05**
